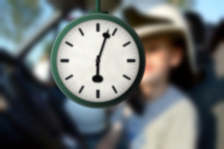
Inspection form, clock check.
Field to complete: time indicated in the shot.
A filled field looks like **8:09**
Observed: **6:03**
